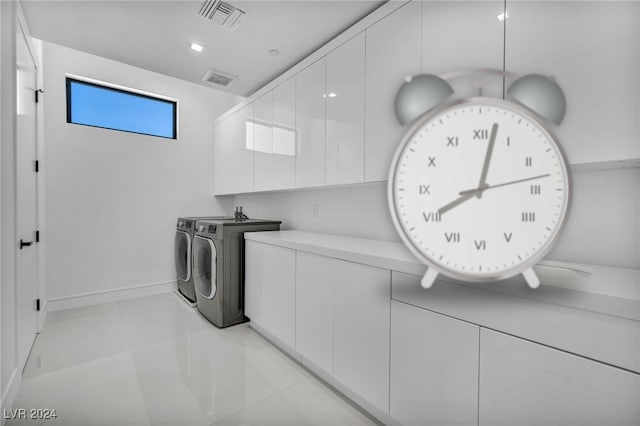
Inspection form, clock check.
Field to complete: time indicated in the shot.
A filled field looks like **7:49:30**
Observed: **8:02:13**
